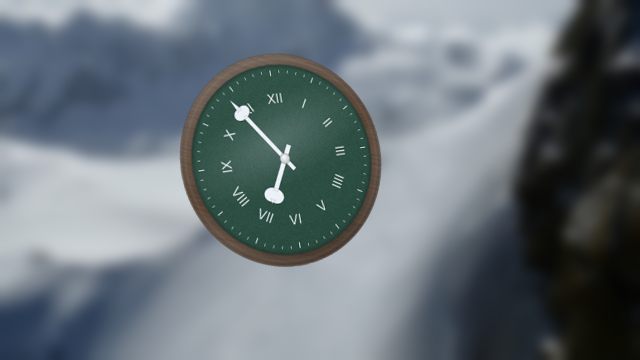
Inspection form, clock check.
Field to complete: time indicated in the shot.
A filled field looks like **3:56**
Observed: **6:54**
